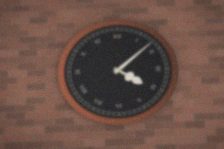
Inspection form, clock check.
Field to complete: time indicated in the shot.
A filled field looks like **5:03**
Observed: **4:08**
